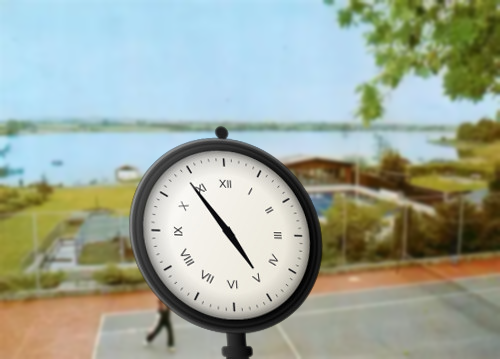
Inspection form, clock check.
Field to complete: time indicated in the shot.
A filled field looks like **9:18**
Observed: **4:54**
